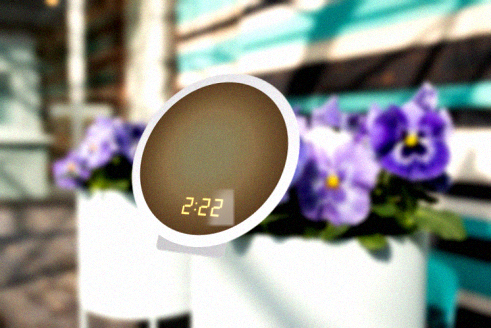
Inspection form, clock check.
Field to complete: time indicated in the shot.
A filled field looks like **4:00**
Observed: **2:22**
